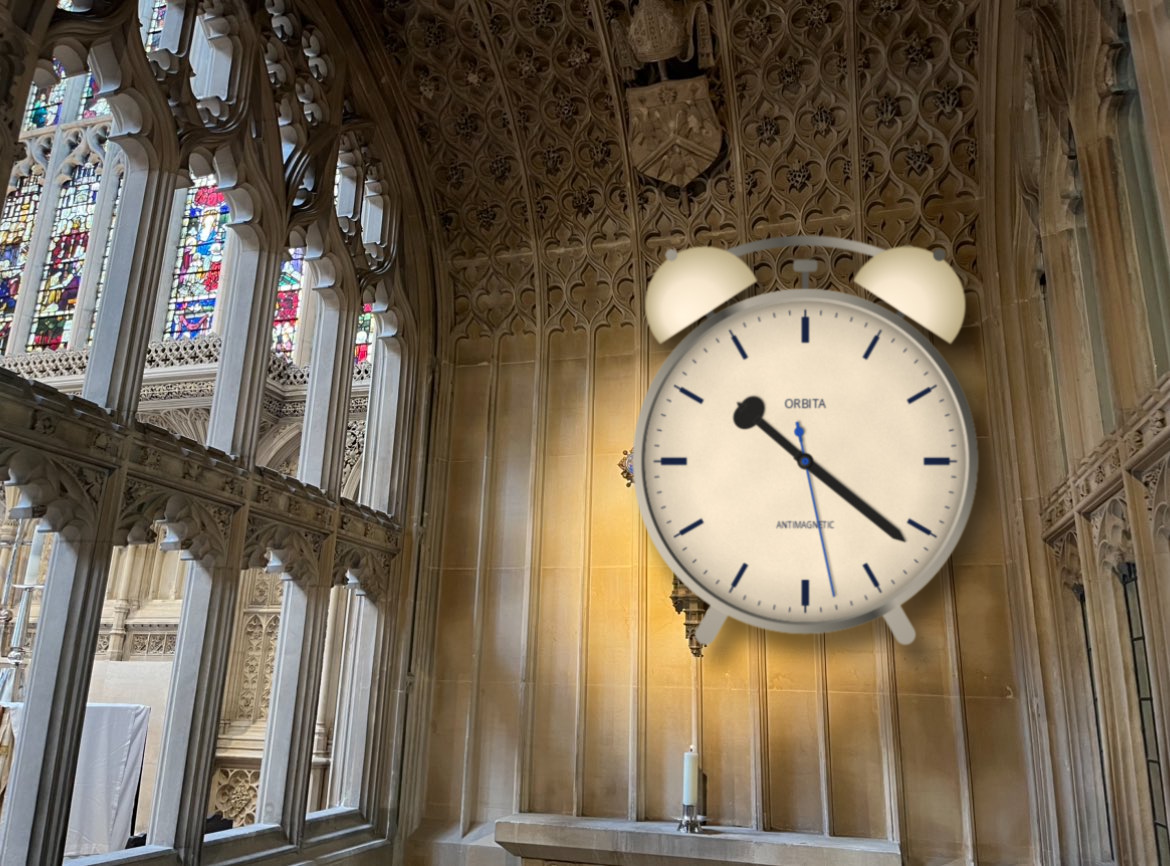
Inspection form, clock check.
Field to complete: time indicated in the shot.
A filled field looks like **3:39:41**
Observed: **10:21:28**
